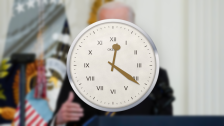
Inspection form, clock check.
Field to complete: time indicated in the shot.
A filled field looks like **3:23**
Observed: **12:21**
